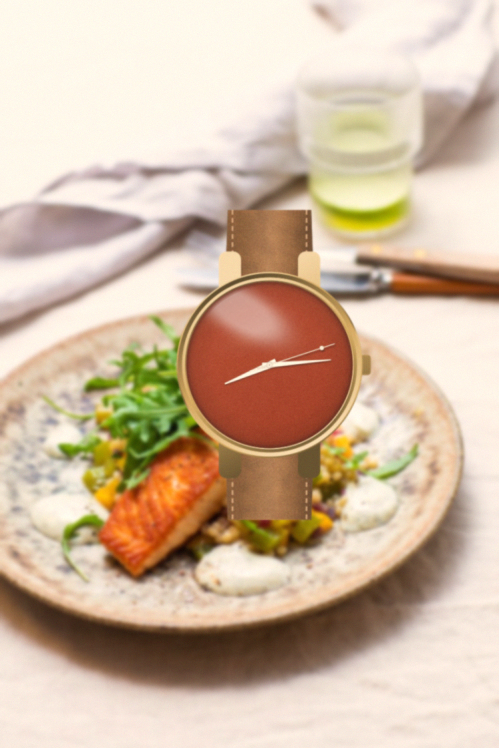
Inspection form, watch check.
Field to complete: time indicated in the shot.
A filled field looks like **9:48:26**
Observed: **8:14:12**
